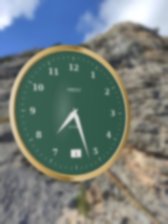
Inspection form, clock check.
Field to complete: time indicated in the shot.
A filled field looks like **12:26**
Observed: **7:27**
